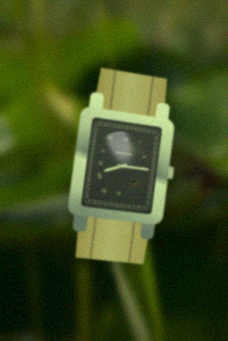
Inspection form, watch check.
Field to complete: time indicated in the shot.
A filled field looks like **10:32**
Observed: **8:15**
